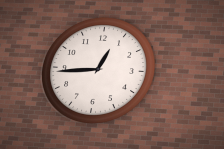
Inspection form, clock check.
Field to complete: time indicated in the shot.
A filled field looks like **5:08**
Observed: **12:44**
